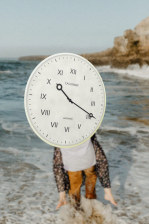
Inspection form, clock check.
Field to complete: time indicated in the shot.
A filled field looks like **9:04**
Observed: **10:19**
